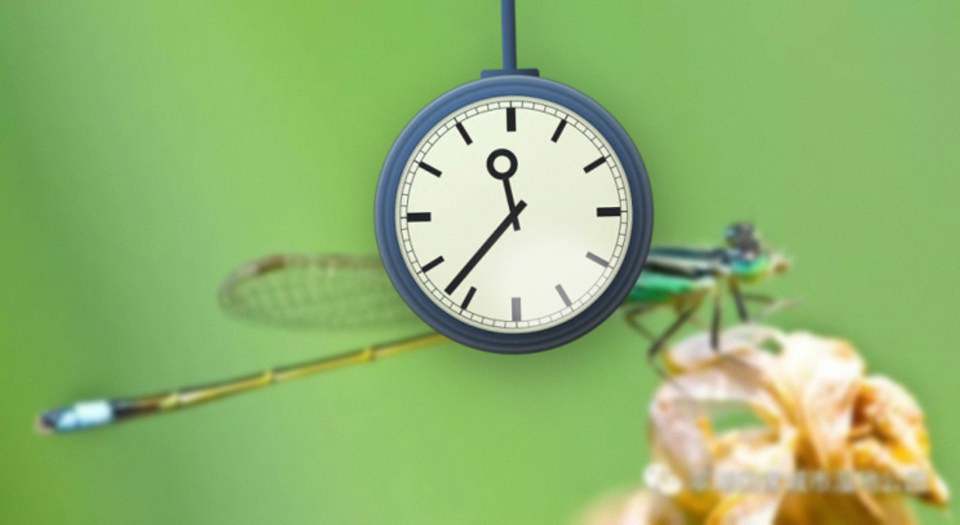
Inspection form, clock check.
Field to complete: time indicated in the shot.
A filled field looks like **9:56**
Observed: **11:37**
